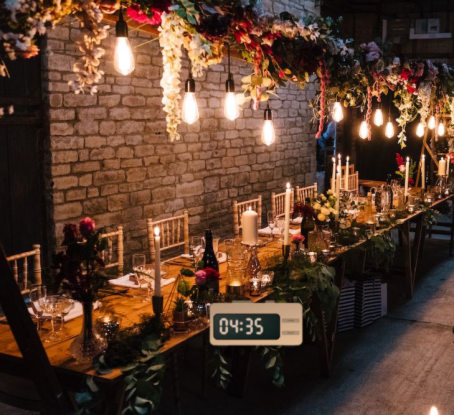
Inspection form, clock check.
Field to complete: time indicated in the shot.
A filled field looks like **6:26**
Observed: **4:35**
